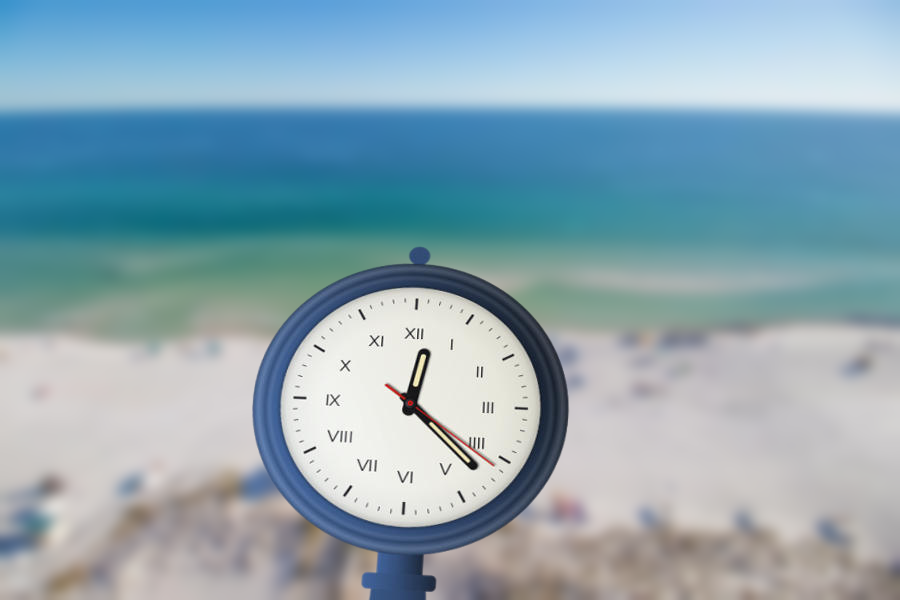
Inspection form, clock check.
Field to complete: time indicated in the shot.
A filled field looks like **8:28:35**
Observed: **12:22:21**
